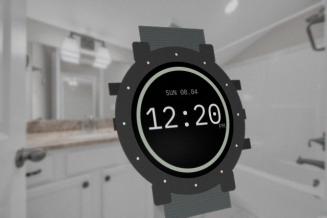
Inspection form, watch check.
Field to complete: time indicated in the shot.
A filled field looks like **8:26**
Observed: **12:20**
